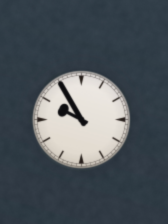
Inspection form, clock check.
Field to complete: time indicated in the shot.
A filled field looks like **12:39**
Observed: **9:55**
